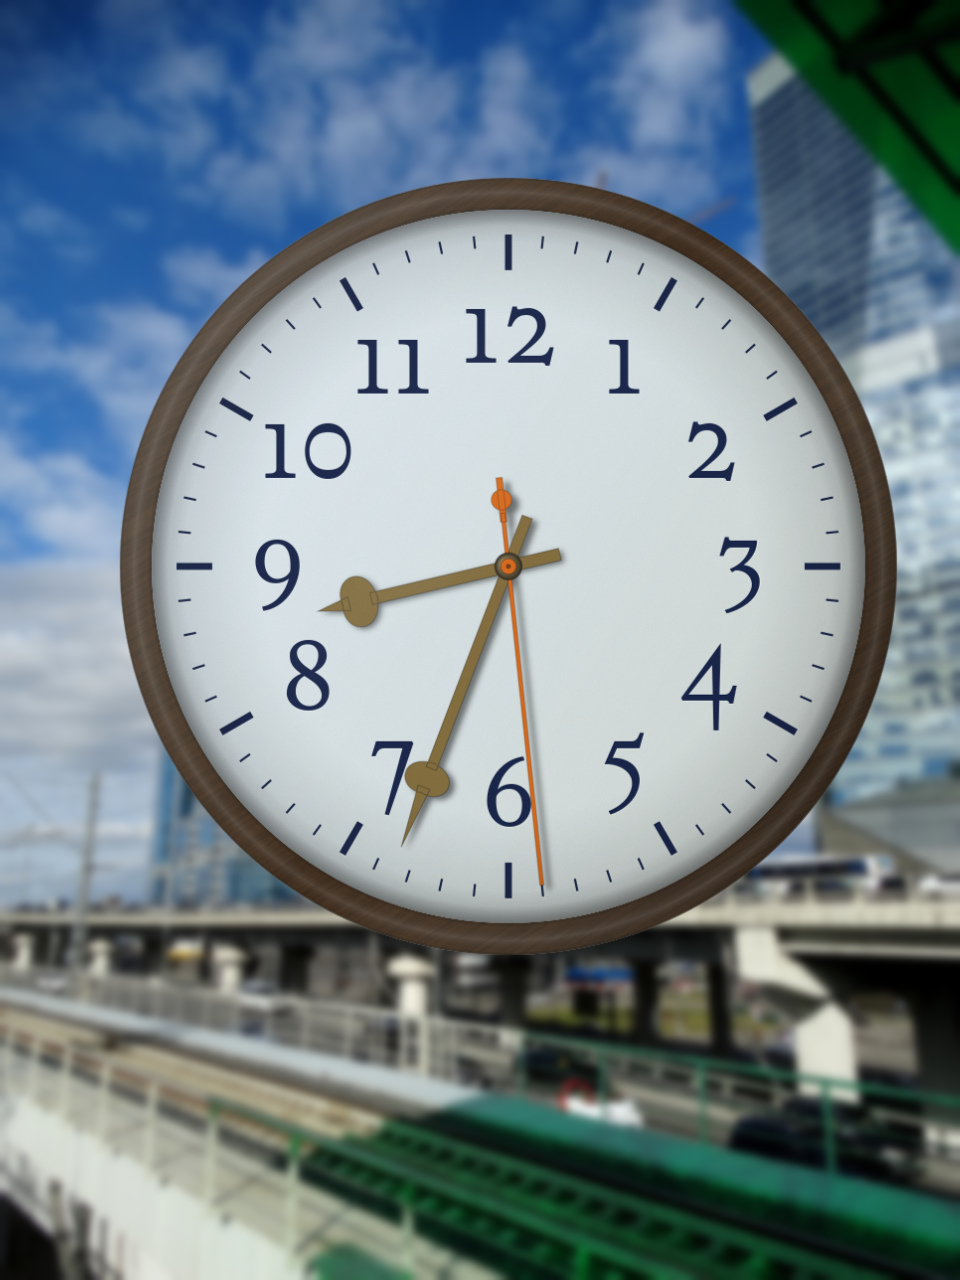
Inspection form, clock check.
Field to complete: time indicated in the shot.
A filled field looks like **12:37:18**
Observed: **8:33:29**
